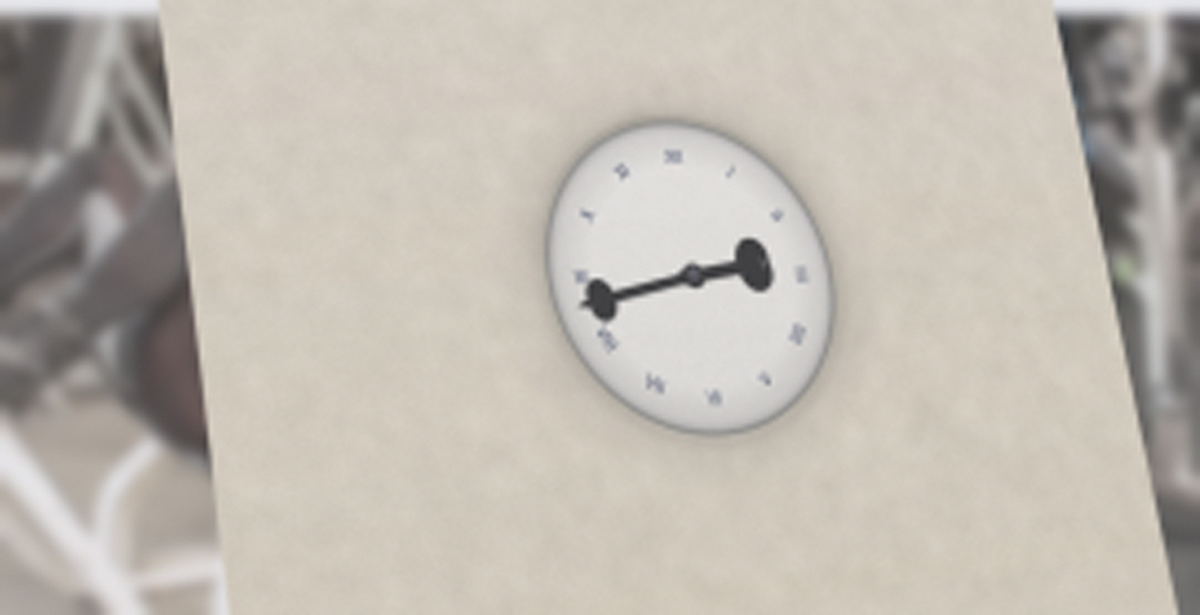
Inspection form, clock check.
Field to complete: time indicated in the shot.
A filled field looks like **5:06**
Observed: **2:43**
